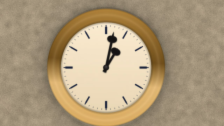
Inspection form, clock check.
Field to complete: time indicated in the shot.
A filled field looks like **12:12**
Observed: **1:02**
